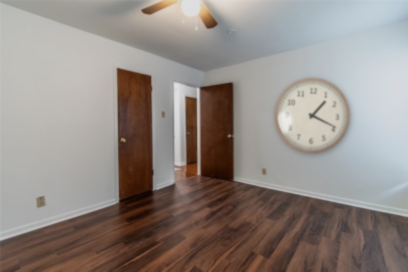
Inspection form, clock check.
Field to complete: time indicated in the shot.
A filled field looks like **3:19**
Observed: **1:19**
